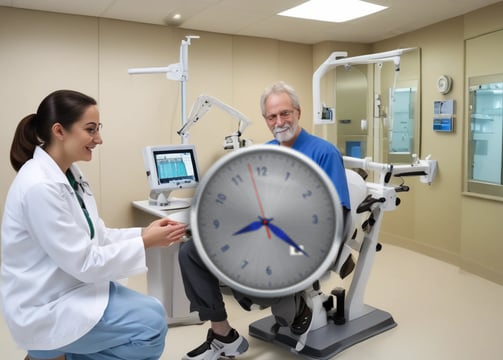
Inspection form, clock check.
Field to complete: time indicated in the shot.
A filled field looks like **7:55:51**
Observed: **8:21:58**
